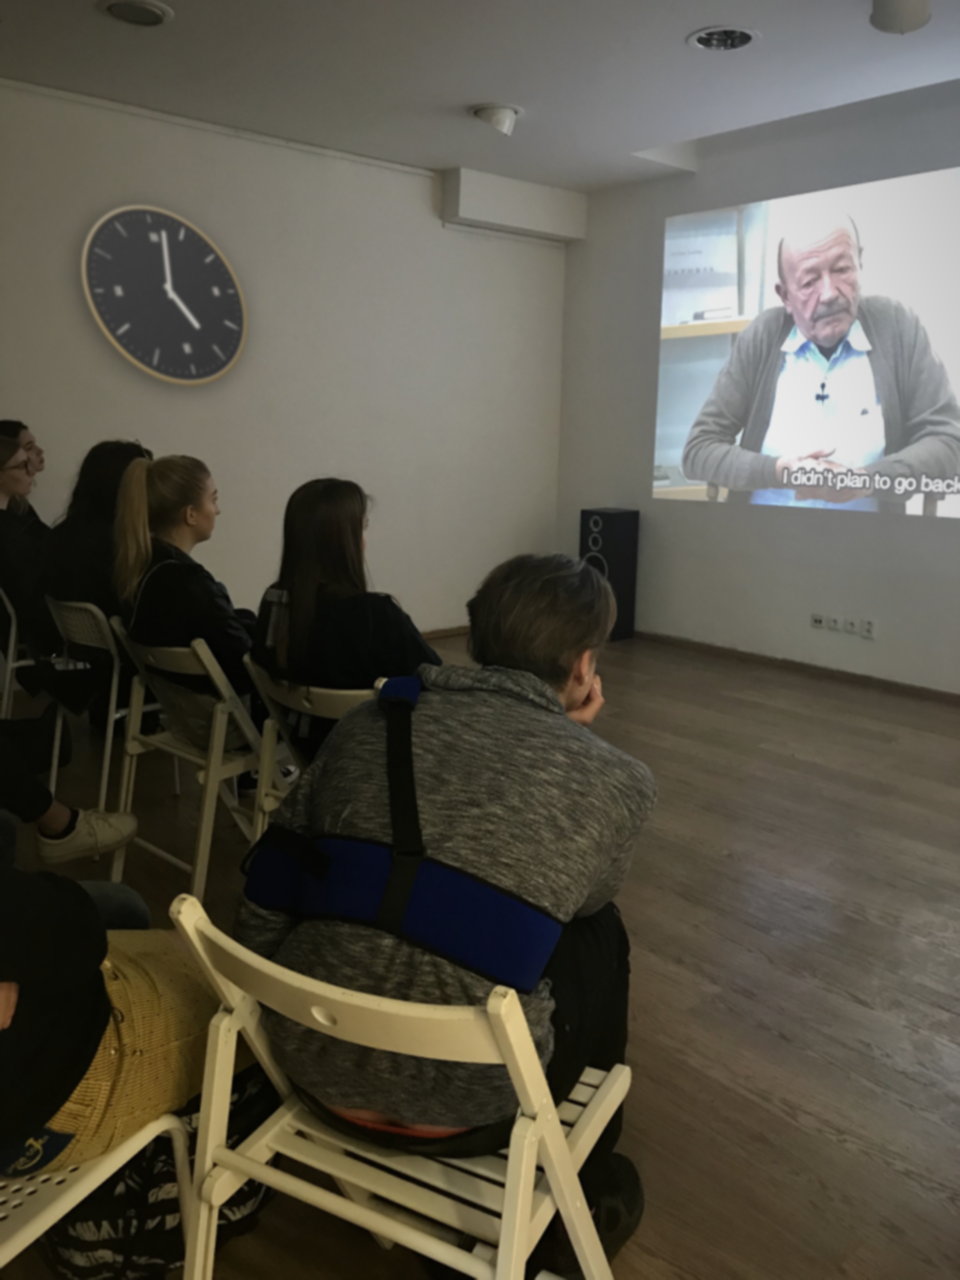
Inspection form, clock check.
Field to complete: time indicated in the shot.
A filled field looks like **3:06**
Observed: **5:02**
